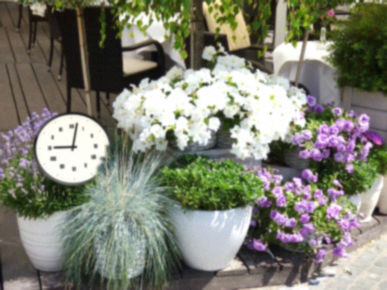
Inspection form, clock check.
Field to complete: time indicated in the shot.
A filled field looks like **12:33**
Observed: **9:02**
